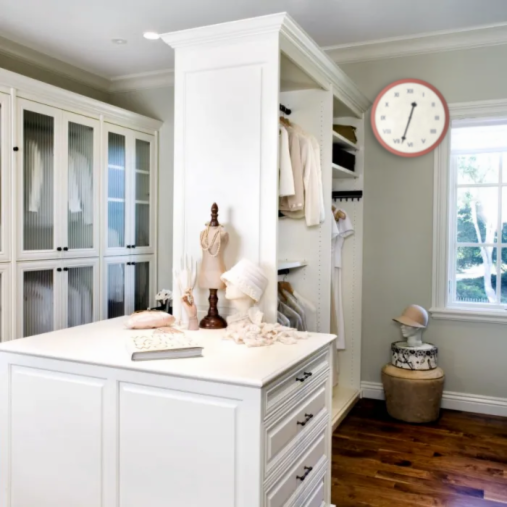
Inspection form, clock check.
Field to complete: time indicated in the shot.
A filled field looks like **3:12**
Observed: **12:33**
